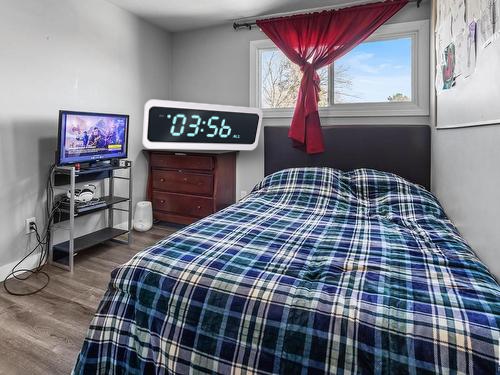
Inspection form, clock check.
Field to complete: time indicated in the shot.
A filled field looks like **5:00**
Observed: **3:56**
